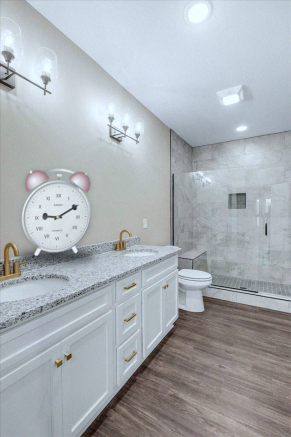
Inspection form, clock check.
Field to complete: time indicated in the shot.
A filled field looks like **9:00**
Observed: **9:10**
